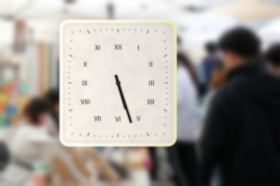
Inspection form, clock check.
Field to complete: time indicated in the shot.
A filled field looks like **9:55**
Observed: **5:27**
